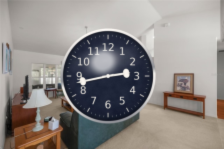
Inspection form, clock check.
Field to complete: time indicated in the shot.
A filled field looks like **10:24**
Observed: **2:43**
